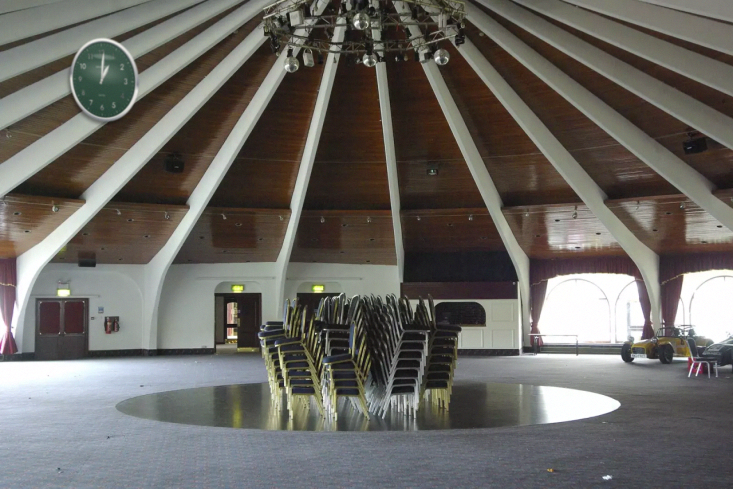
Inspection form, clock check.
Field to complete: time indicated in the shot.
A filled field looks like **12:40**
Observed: **1:01**
